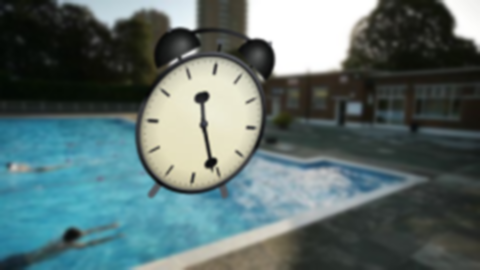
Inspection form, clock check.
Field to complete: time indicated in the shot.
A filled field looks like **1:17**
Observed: **11:26**
